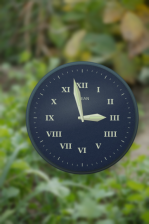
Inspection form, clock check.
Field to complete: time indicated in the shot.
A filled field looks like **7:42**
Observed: **2:58**
